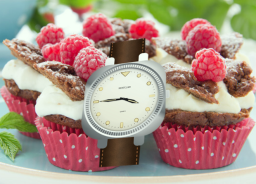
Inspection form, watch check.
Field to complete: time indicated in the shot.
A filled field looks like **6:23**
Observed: **3:45**
